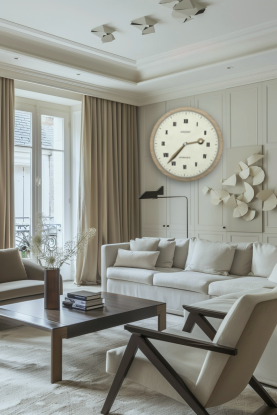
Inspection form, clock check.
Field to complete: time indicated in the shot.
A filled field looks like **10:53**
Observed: **2:37**
